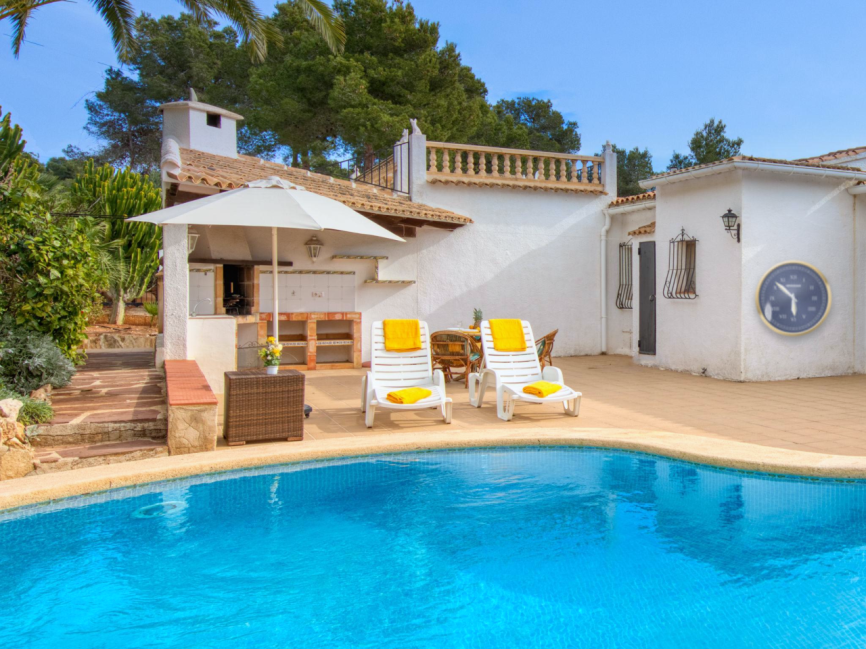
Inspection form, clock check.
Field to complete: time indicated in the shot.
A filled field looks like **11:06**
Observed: **5:52**
